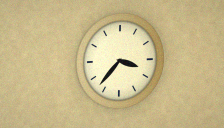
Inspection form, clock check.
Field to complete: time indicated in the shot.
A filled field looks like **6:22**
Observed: **3:37**
